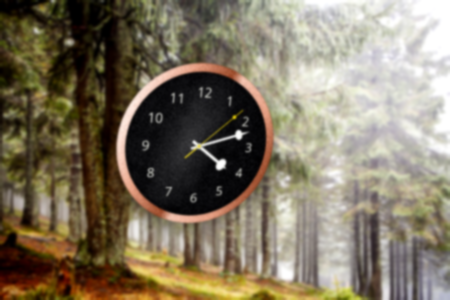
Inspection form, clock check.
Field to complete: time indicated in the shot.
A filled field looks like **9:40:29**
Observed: **4:12:08**
